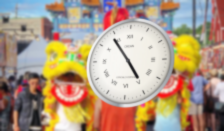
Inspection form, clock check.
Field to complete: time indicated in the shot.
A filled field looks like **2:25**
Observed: **4:54**
